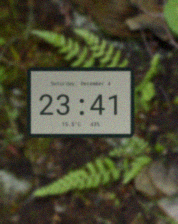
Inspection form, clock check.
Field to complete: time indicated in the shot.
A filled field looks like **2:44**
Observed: **23:41**
